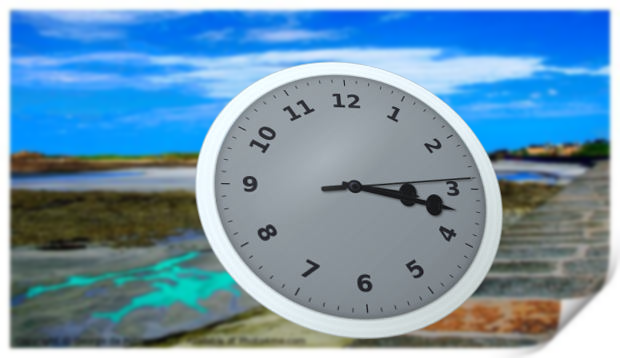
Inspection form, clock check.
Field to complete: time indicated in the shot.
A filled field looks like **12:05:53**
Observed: **3:17:14**
